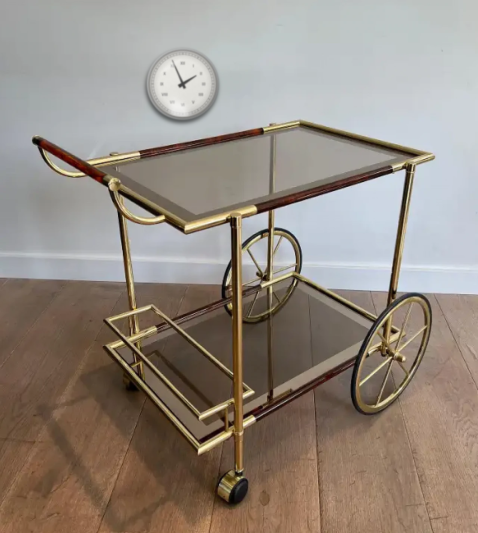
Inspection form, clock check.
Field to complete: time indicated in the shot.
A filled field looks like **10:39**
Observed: **1:56**
